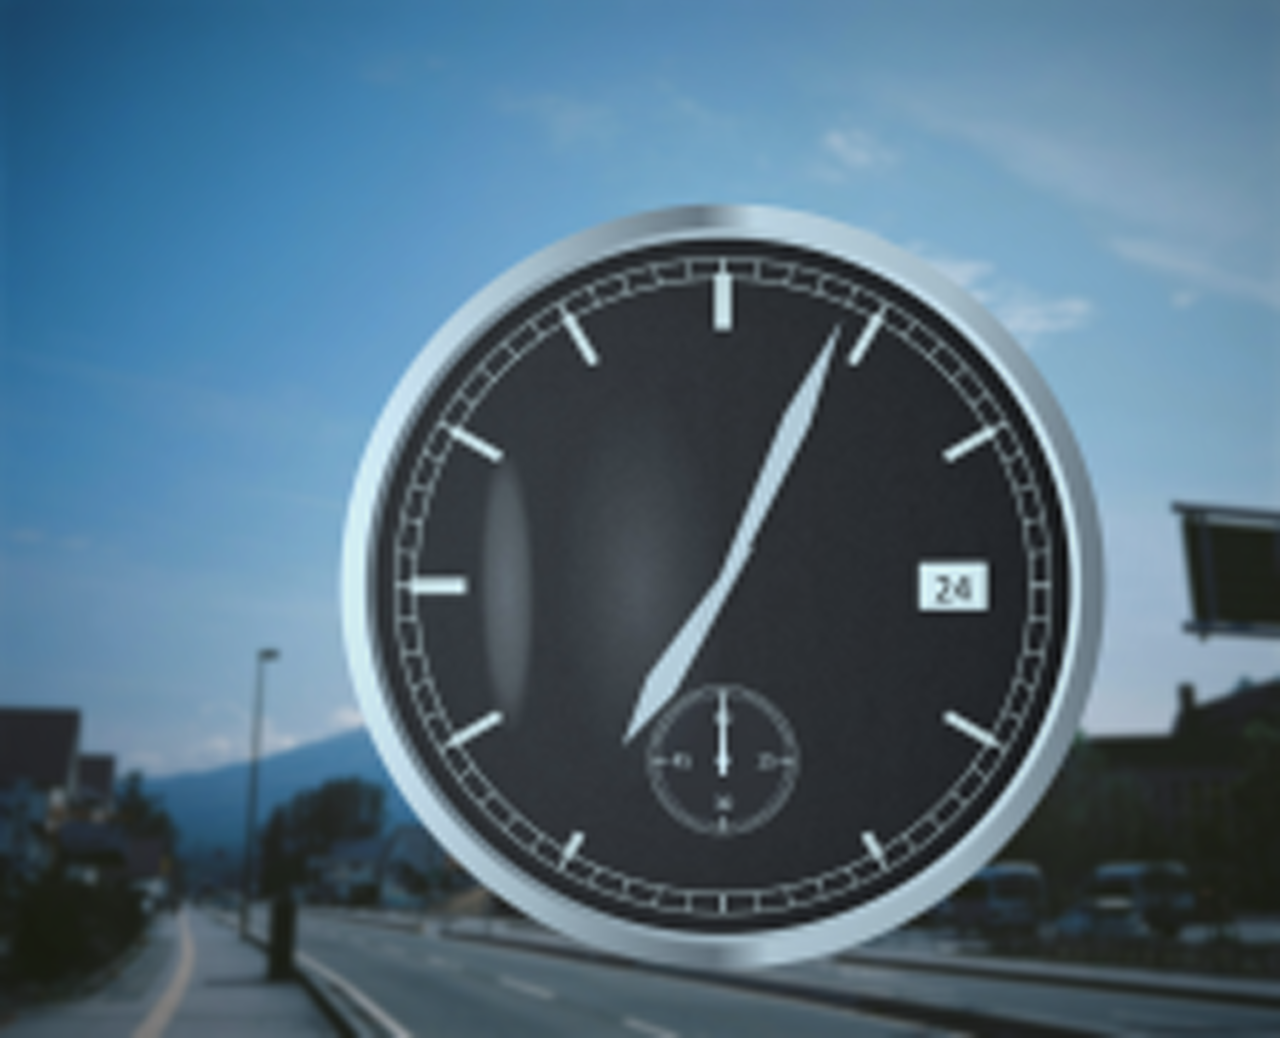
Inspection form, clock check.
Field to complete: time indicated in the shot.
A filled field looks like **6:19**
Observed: **7:04**
